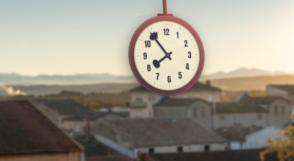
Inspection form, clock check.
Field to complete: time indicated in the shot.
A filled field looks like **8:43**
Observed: **7:54**
